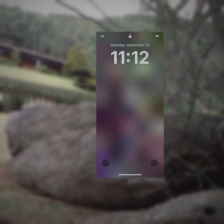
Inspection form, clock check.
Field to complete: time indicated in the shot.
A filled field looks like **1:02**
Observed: **11:12**
